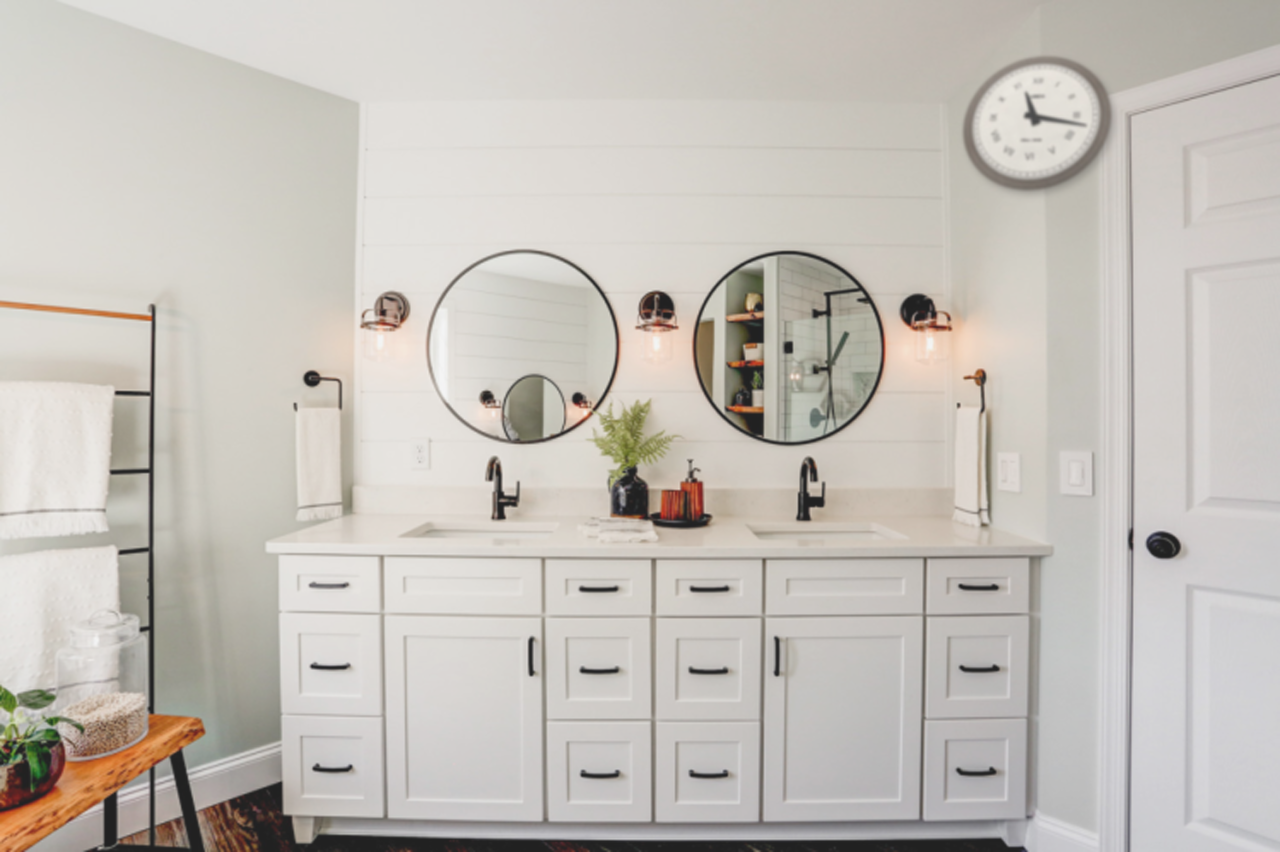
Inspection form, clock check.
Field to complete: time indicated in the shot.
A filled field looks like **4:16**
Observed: **11:17**
